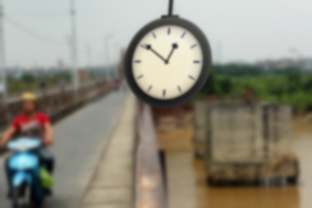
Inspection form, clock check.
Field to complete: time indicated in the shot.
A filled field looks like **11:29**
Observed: **12:51**
